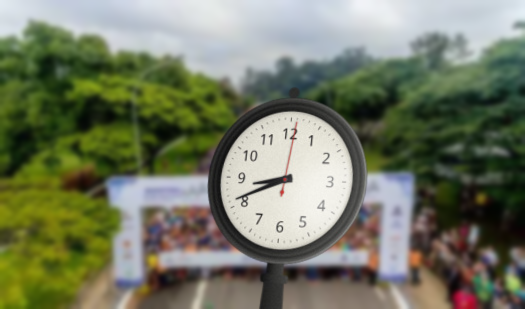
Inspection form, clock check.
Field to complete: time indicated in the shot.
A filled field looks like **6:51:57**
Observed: **8:41:01**
